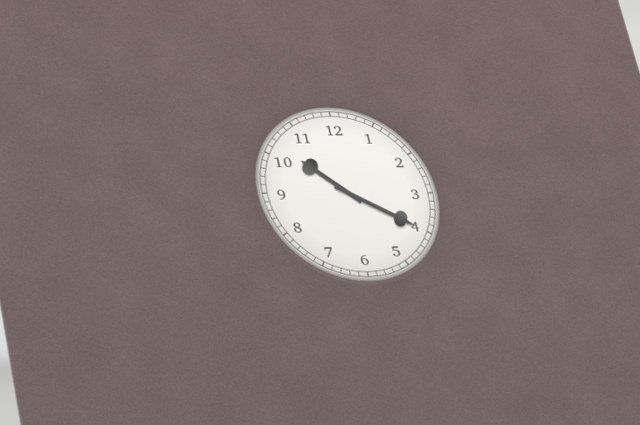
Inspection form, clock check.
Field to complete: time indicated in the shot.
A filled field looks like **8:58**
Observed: **10:20**
